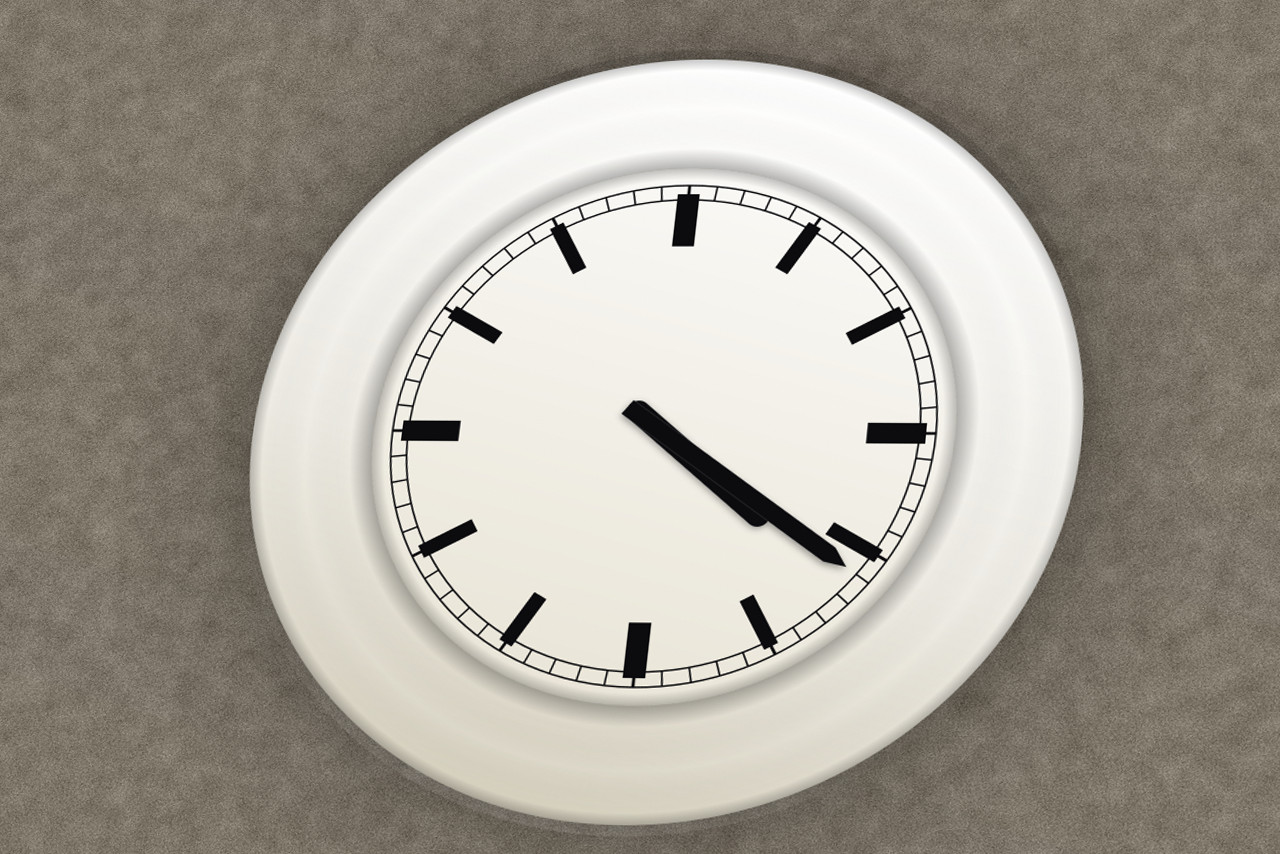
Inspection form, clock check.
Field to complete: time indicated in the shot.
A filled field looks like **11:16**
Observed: **4:21**
